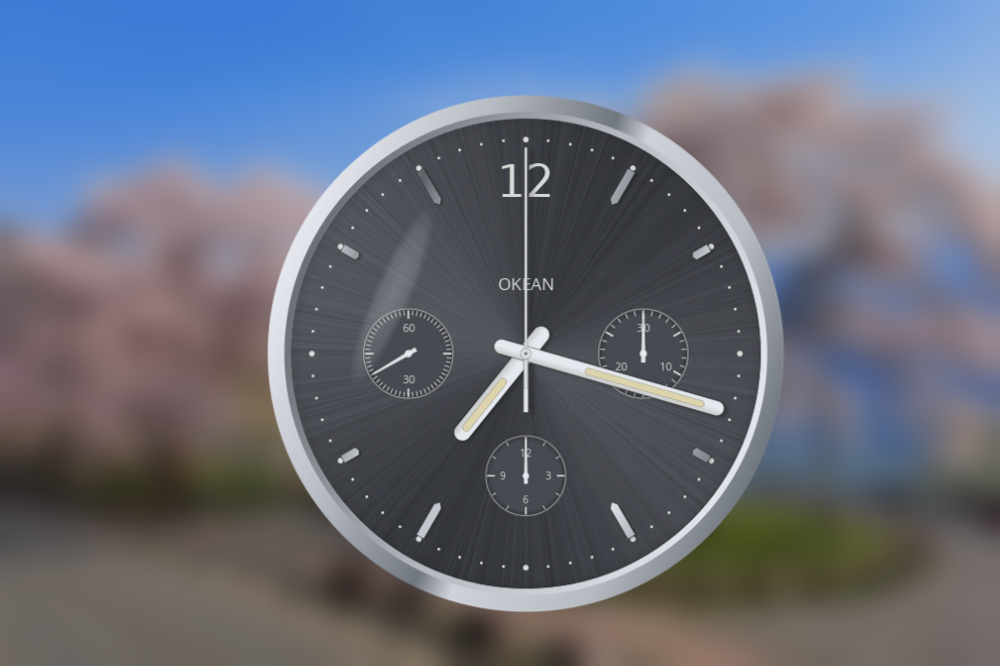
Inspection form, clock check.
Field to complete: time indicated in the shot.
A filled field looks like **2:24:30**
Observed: **7:17:40**
